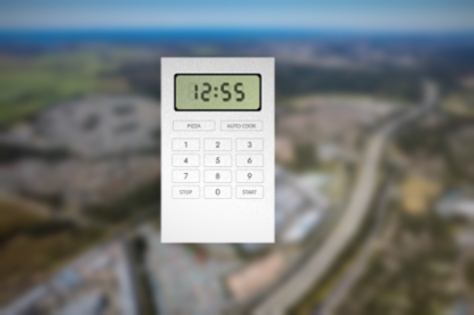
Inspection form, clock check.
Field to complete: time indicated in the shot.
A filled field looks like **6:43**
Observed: **12:55**
